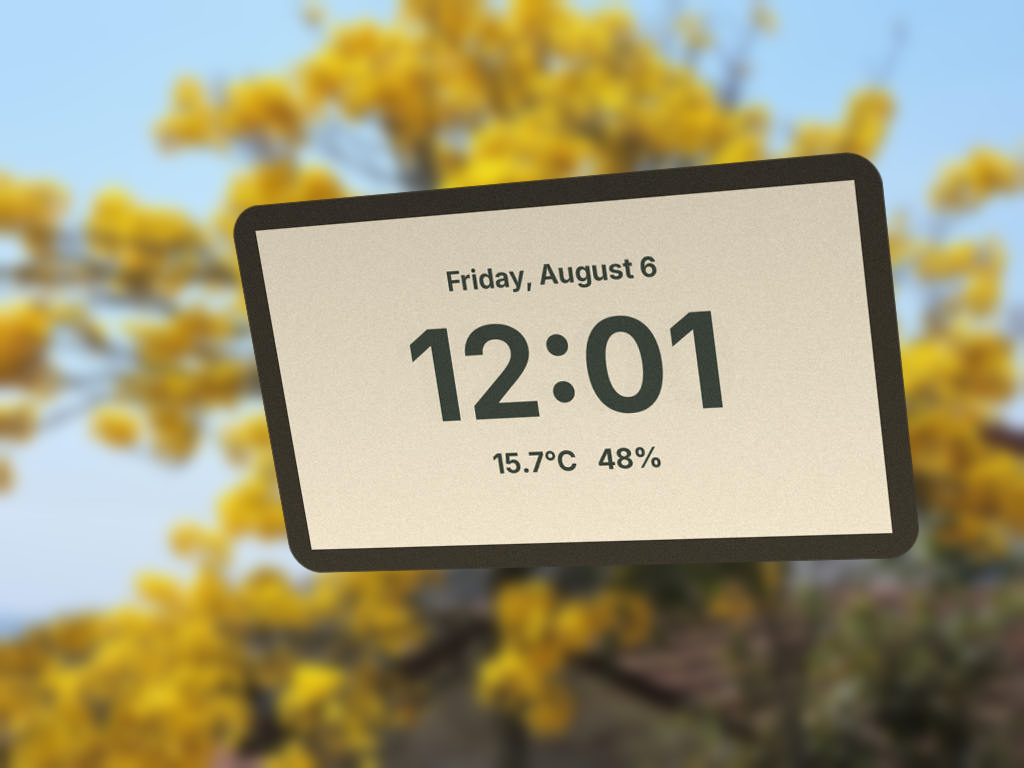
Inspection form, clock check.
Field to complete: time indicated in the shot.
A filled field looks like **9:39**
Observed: **12:01**
